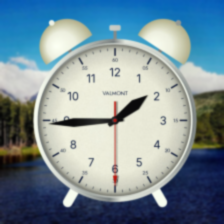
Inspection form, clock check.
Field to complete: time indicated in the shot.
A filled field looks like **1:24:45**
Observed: **1:44:30**
